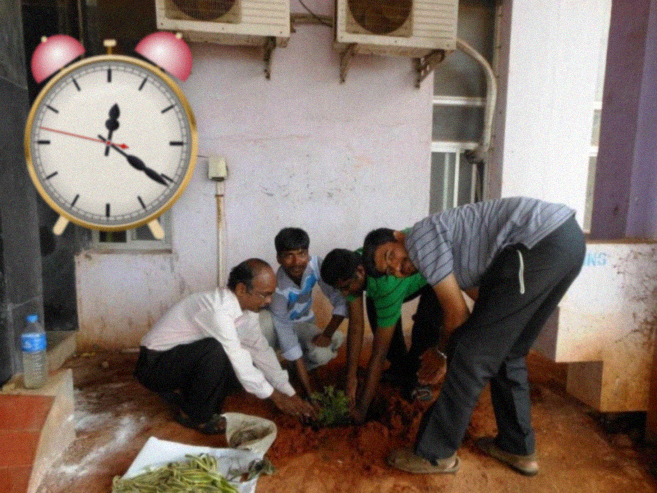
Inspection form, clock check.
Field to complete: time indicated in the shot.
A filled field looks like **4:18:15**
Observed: **12:20:47**
